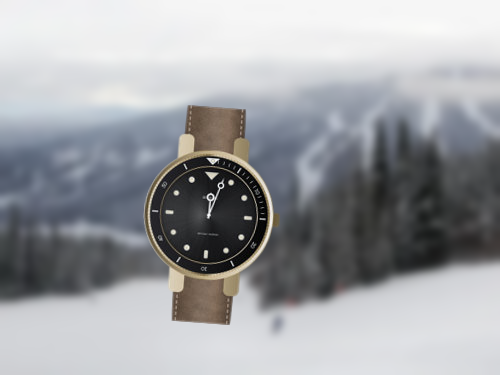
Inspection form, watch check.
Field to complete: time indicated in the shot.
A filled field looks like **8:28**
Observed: **12:03**
